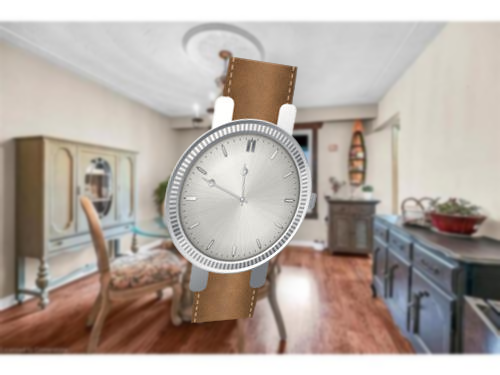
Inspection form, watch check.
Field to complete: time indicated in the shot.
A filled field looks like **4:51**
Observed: **11:49**
